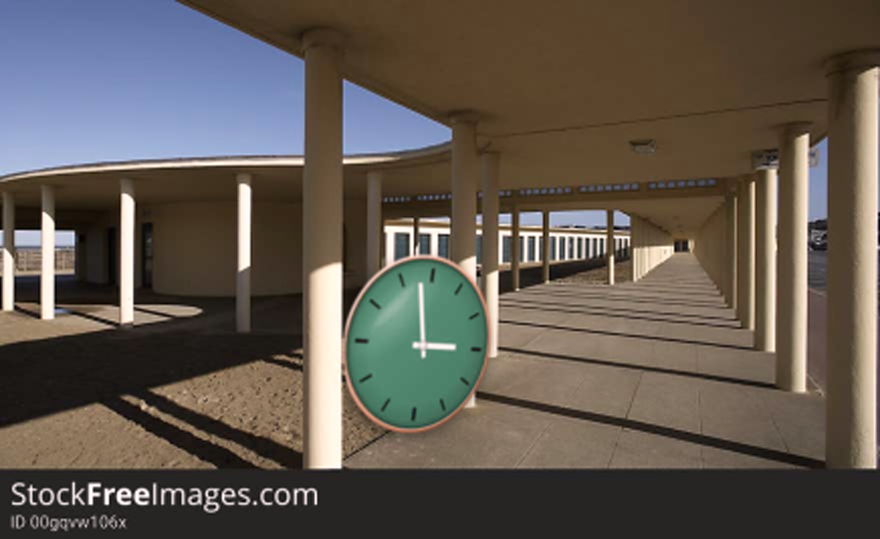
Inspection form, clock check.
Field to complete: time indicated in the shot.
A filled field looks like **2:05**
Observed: **2:58**
